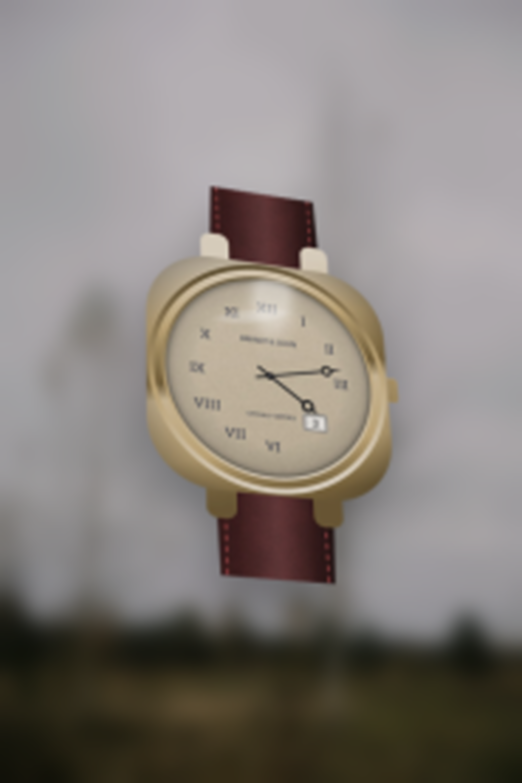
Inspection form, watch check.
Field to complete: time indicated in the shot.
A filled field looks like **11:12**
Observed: **4:13**
